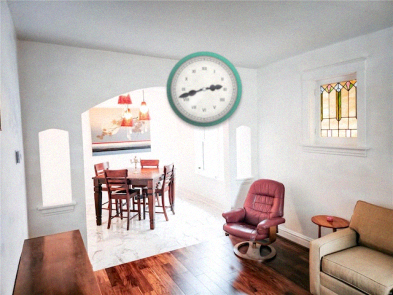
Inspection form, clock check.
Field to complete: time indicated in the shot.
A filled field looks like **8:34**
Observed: **2:42**
